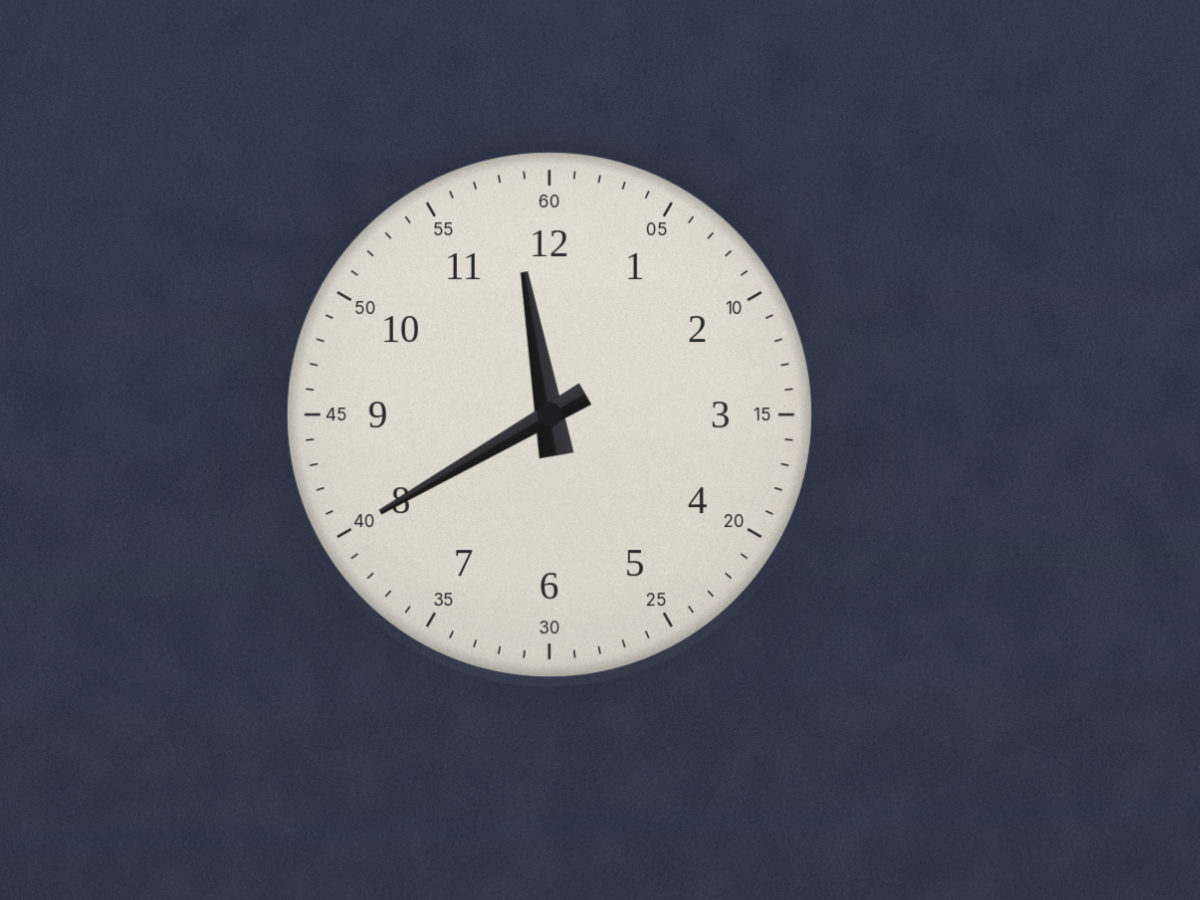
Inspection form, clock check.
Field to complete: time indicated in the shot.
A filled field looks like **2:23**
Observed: **11:40**
